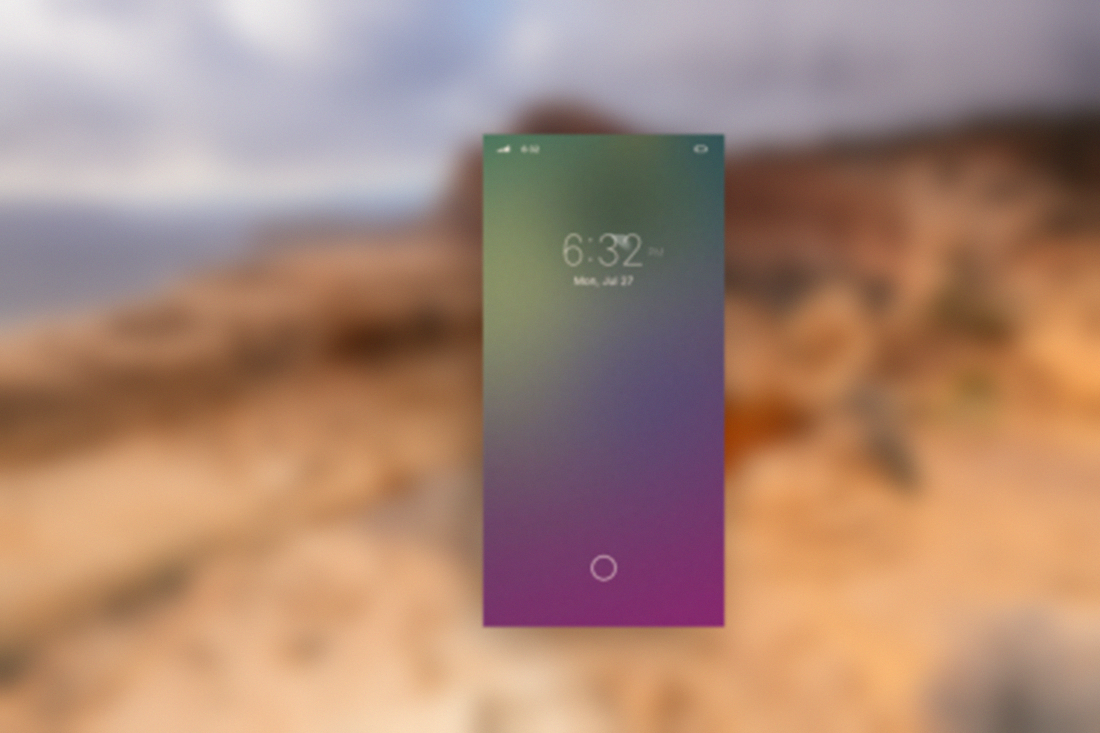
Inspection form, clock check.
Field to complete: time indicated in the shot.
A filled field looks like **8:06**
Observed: **6:32**
